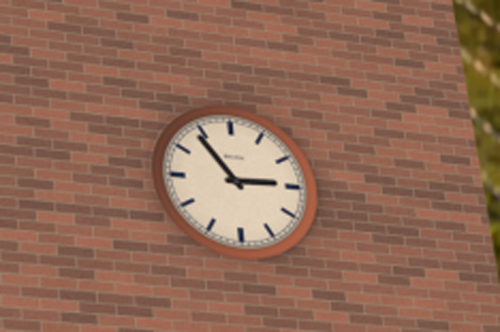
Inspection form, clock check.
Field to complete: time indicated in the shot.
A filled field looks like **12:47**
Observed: **2:54**
